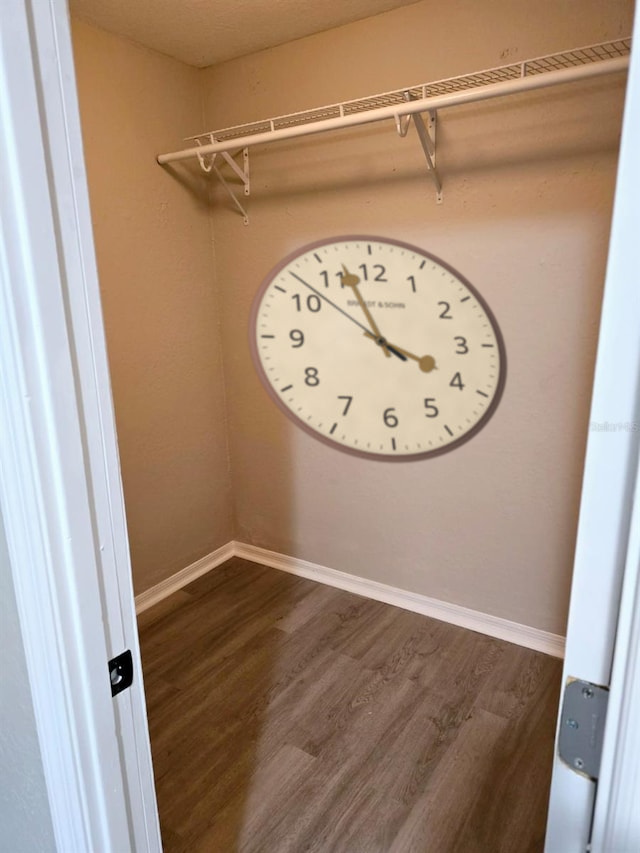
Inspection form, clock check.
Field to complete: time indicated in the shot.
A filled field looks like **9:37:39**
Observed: **3:56:52**
